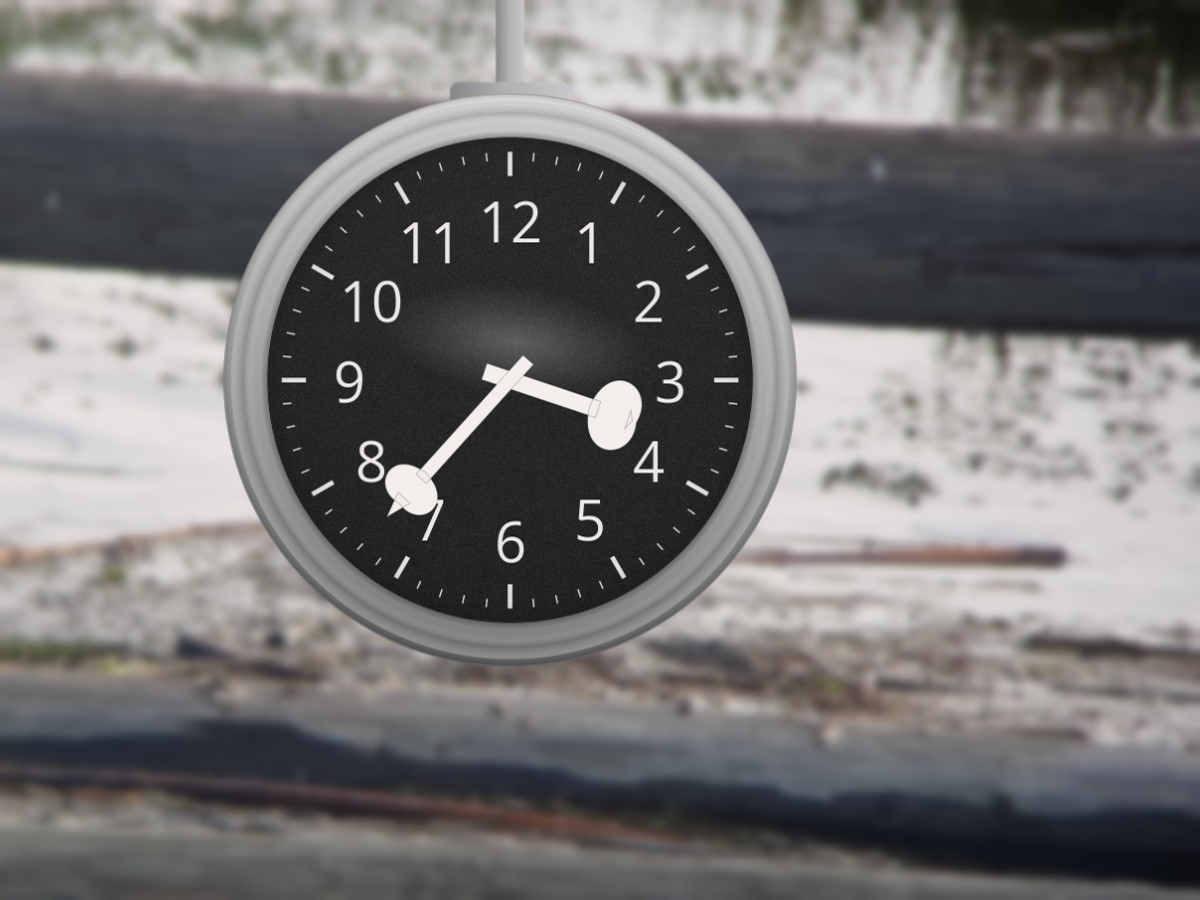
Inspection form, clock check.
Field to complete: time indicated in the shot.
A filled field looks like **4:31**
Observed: **3:37**
